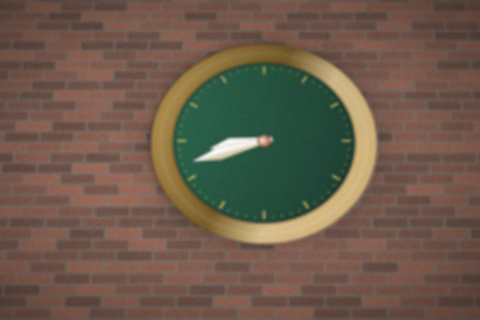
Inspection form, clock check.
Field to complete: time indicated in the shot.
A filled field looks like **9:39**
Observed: **8:42**
